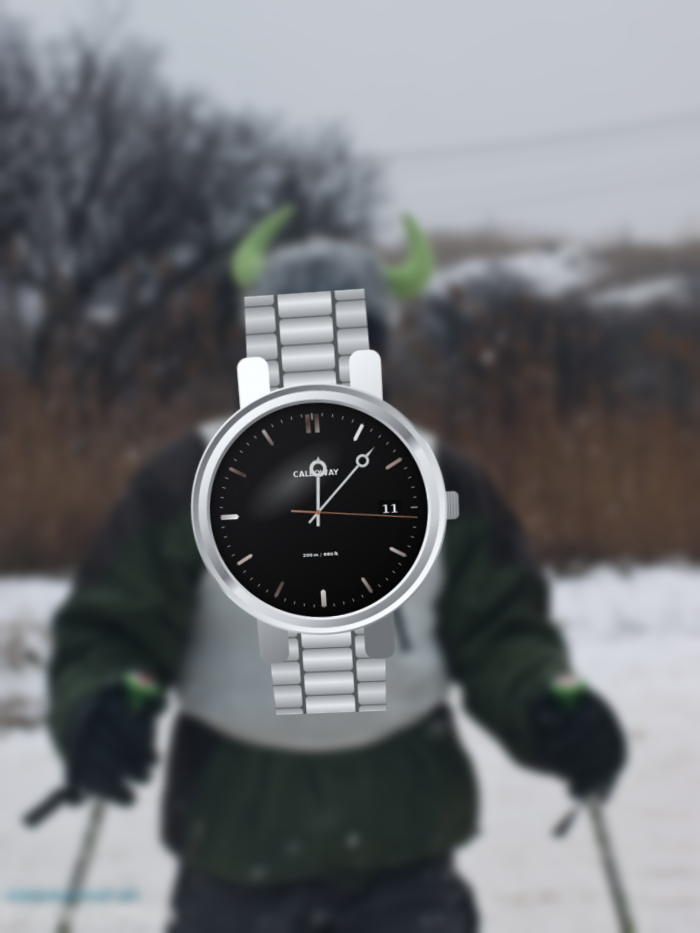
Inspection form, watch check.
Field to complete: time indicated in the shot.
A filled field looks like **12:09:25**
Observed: **12:07:16**
